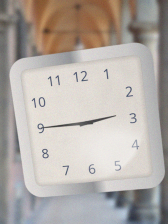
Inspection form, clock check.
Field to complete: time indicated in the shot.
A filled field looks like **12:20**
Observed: **2:45**
